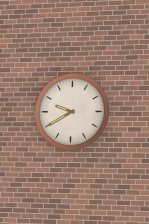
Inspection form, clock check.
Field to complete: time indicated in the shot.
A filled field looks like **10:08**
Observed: **9:40**
